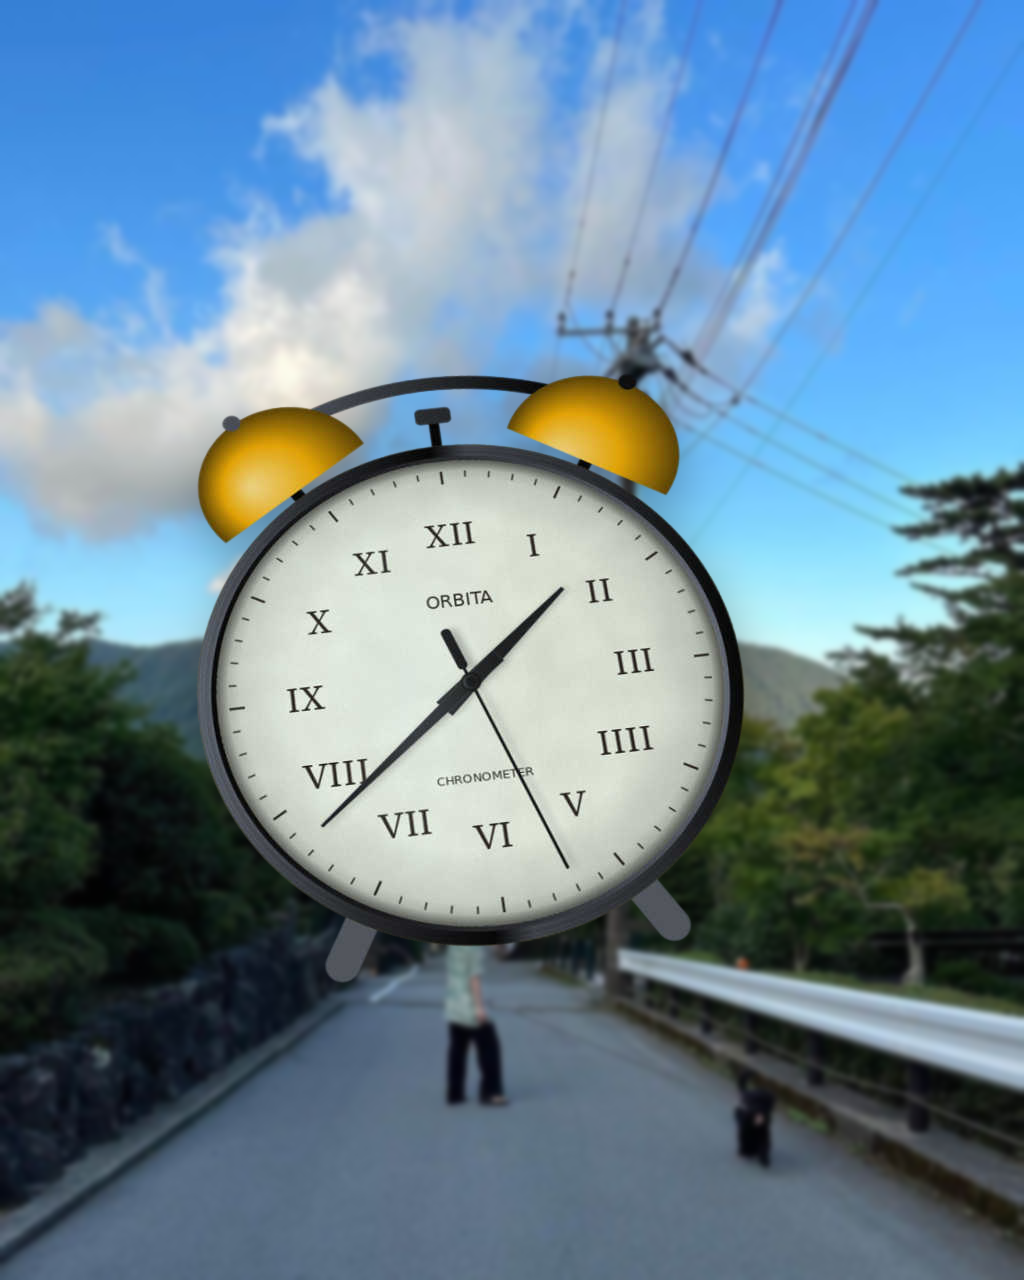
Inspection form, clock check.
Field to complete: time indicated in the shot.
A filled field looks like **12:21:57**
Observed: **1:38:27**
